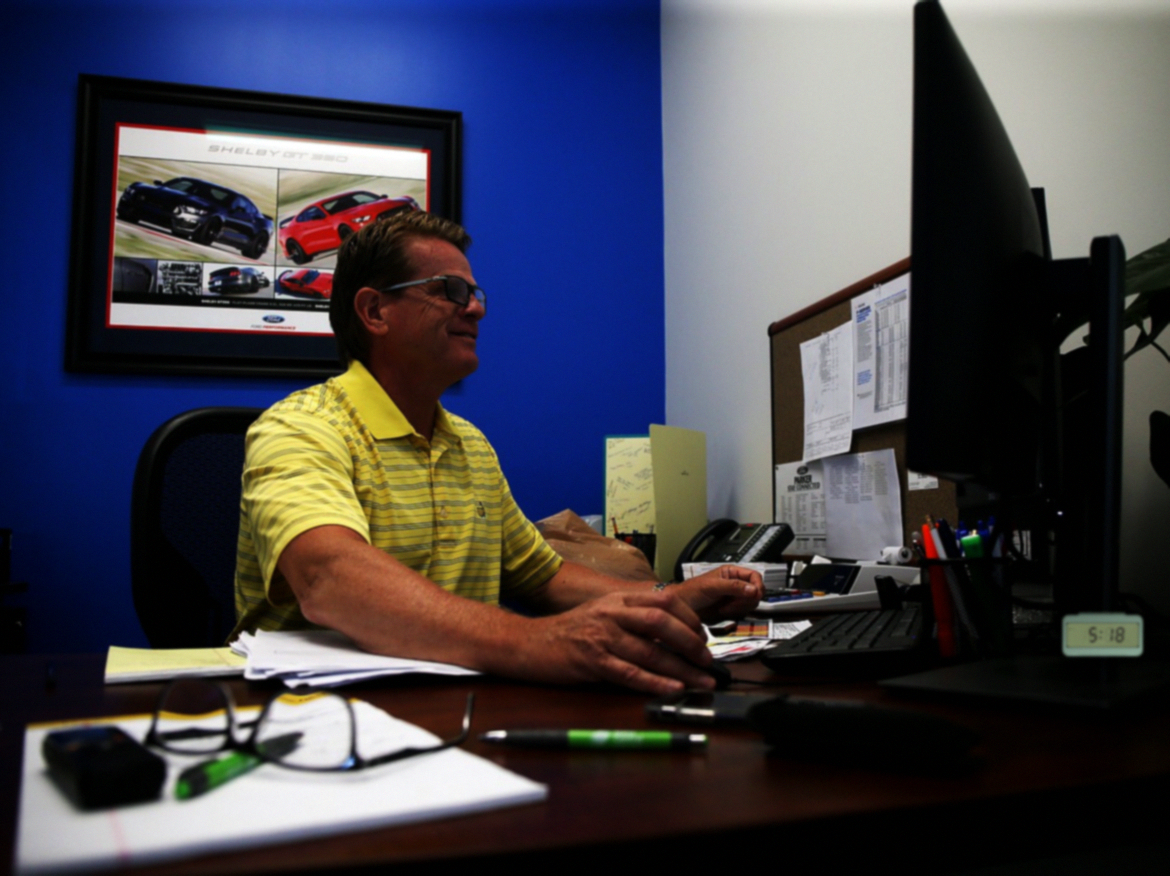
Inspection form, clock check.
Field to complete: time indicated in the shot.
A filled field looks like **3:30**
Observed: **5:18**
